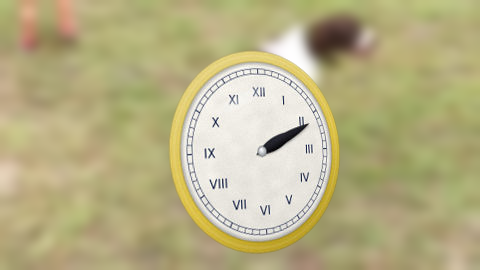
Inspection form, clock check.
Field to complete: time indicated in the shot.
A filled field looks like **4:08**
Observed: **2:11**
